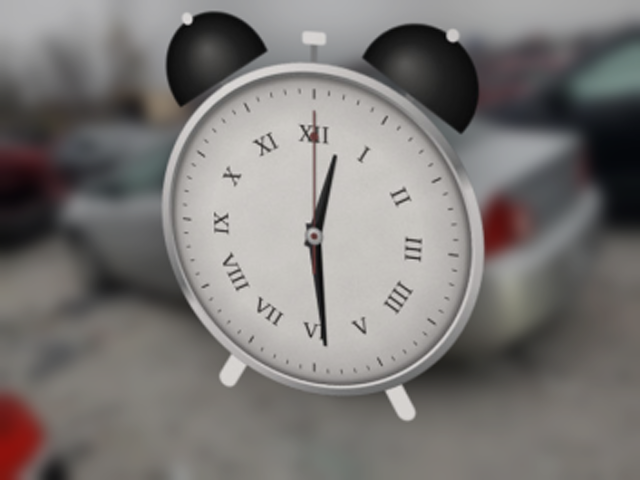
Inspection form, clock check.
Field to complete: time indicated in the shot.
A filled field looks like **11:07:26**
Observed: **12:29:00**
